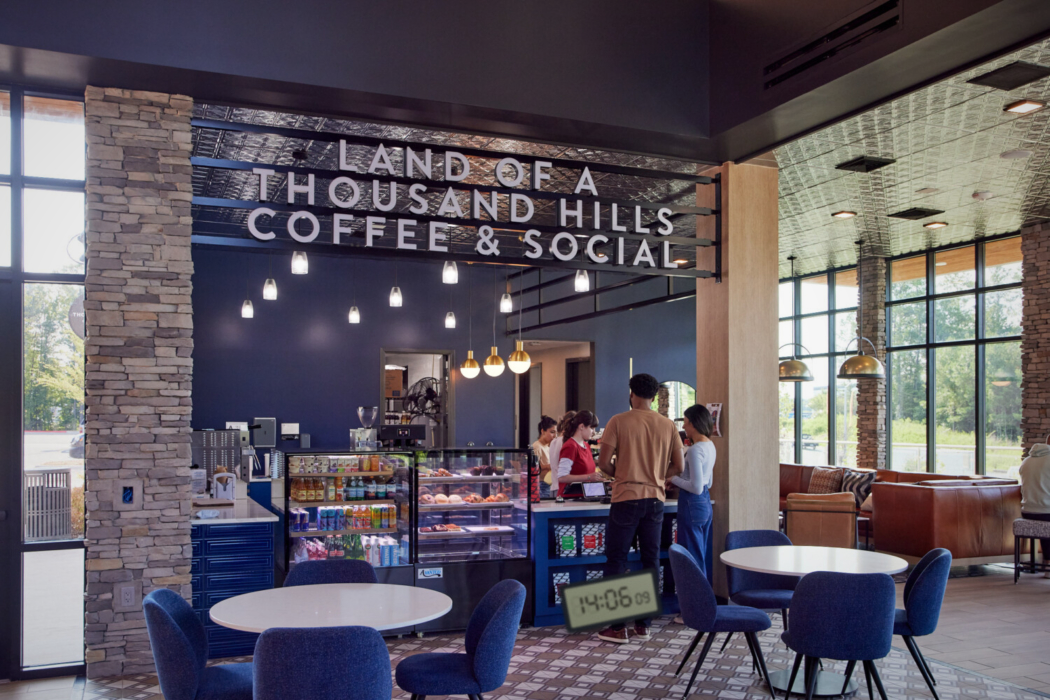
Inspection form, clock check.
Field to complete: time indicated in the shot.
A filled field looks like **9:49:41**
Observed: **14:06:09**
